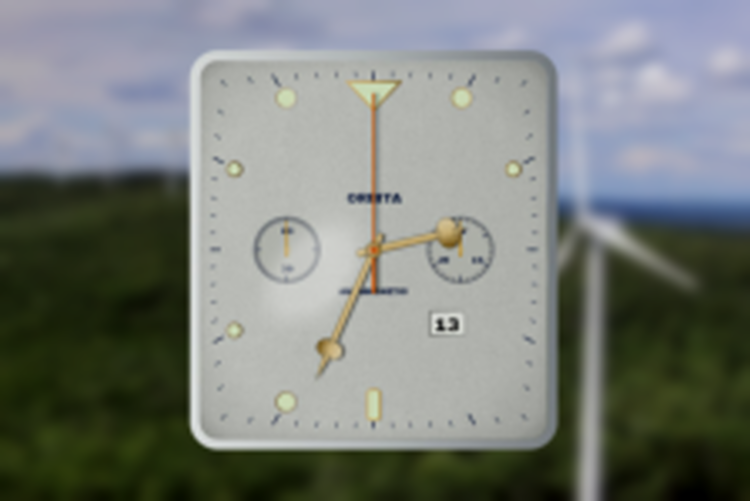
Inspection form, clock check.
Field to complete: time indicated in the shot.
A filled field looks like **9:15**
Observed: **2:34**
